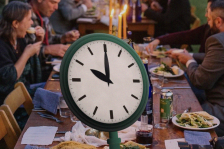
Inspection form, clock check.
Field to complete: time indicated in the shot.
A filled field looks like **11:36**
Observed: **10:00**
